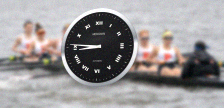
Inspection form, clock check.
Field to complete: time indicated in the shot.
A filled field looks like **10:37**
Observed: **8:46**
